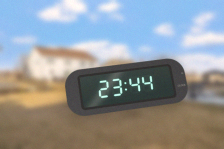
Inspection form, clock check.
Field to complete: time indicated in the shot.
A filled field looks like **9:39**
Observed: **23:44**
